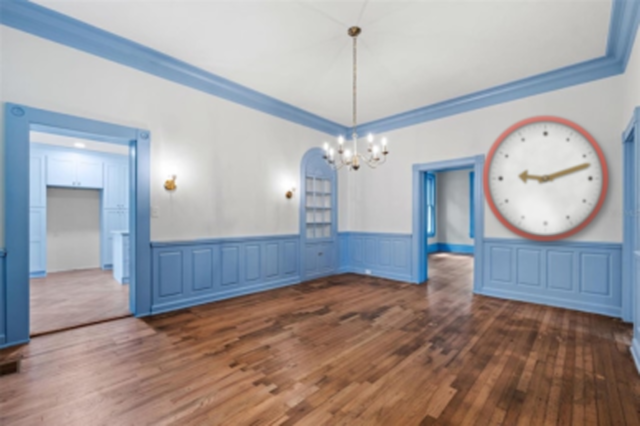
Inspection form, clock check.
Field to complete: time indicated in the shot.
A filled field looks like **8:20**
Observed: **9:12**
